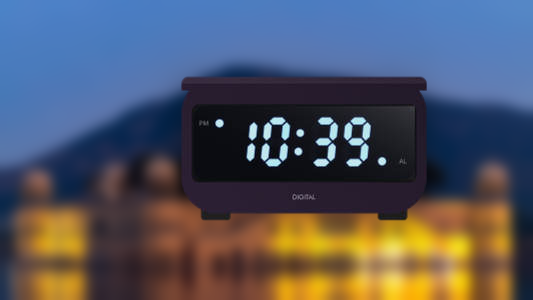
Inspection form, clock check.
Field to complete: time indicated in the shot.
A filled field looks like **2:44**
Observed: **10:39**
